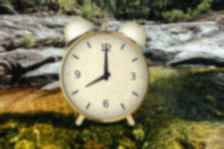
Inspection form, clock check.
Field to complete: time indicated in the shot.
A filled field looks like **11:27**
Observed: **8:00**
